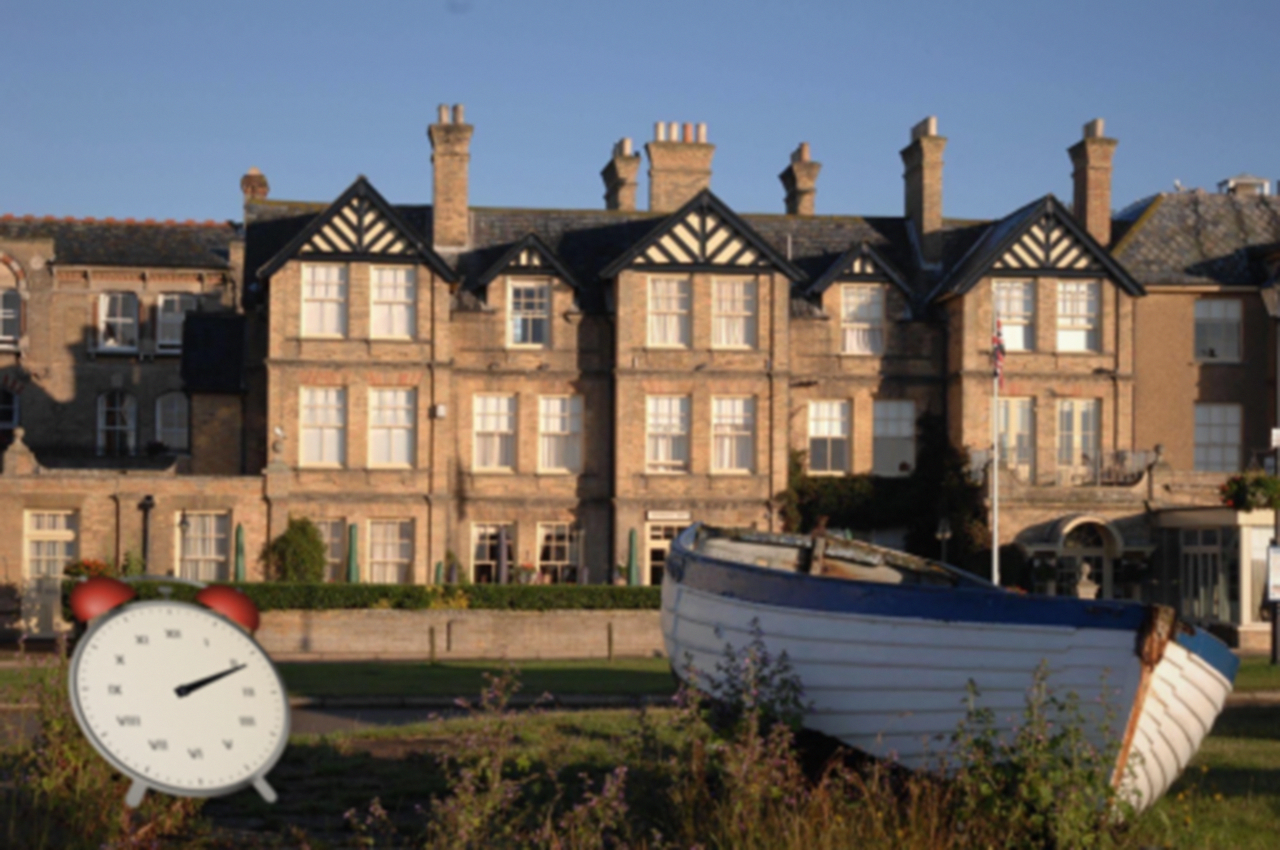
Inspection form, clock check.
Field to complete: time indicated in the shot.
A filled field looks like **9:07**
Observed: **2:11**
